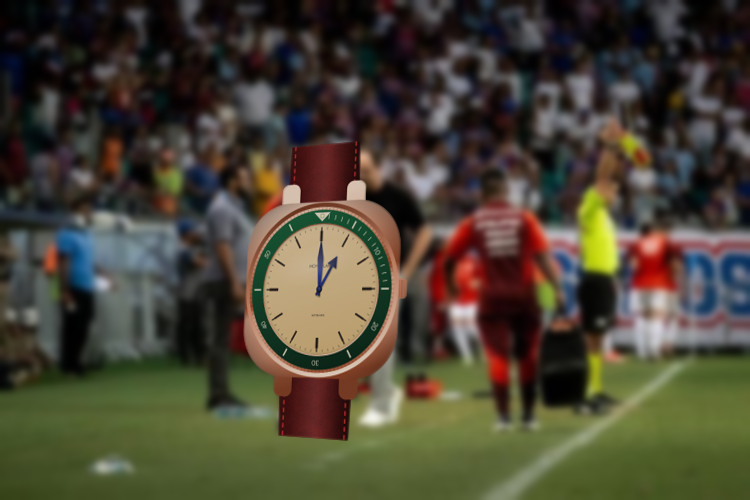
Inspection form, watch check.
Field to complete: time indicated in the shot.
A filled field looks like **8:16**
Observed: **1:00**
